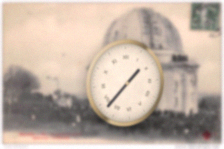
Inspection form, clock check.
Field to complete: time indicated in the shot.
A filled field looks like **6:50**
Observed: **1:38**
